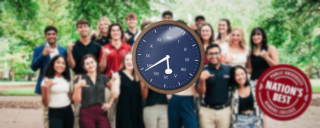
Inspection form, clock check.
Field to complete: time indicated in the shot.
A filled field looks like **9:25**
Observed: **5:39**
